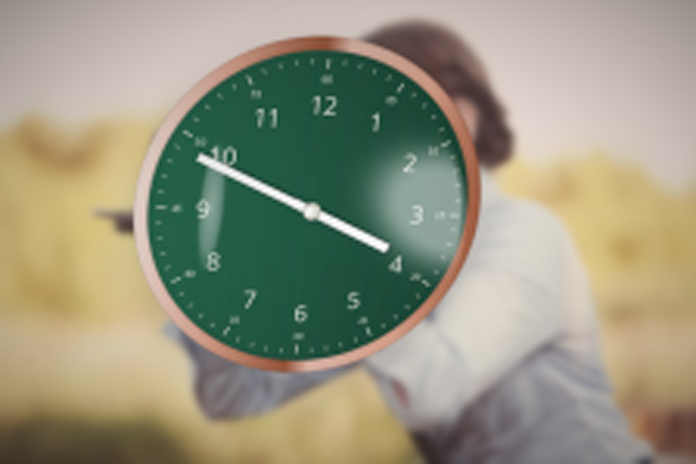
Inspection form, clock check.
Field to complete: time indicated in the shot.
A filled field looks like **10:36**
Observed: **3:49**
